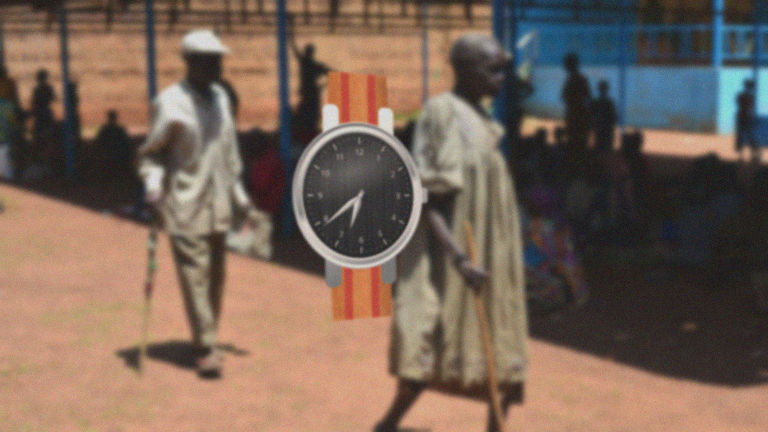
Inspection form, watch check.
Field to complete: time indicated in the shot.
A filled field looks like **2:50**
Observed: **6:39**
